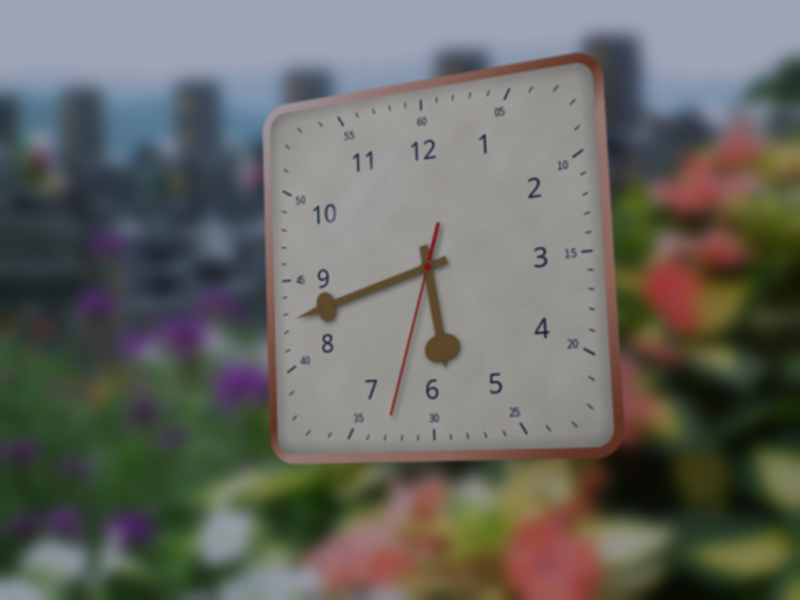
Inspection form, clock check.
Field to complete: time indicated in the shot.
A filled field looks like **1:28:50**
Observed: **5:42:33**
